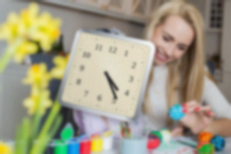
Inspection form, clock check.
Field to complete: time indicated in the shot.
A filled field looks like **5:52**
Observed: **4:24**
